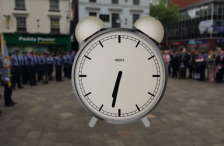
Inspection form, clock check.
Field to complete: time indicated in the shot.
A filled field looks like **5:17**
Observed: **6:32**
